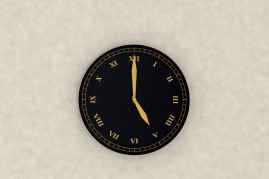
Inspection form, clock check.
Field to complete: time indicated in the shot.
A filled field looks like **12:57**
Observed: **5:00**
